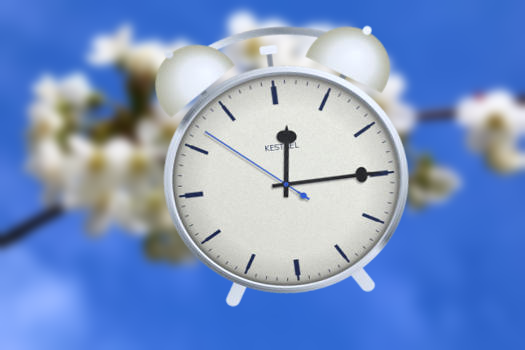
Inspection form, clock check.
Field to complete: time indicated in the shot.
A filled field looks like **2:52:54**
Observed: **12:14:52**
